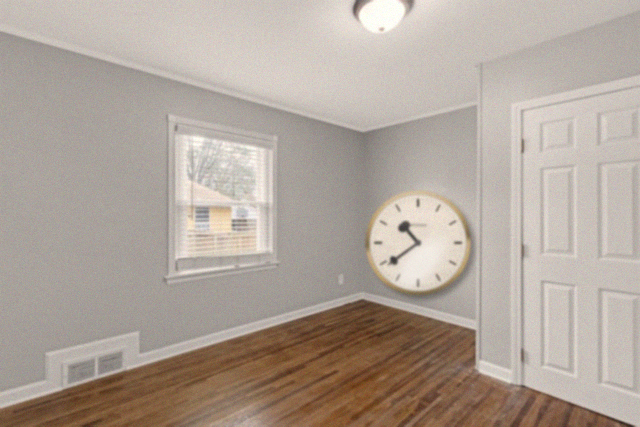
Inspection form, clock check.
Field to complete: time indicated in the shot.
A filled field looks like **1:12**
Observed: **10:39**
